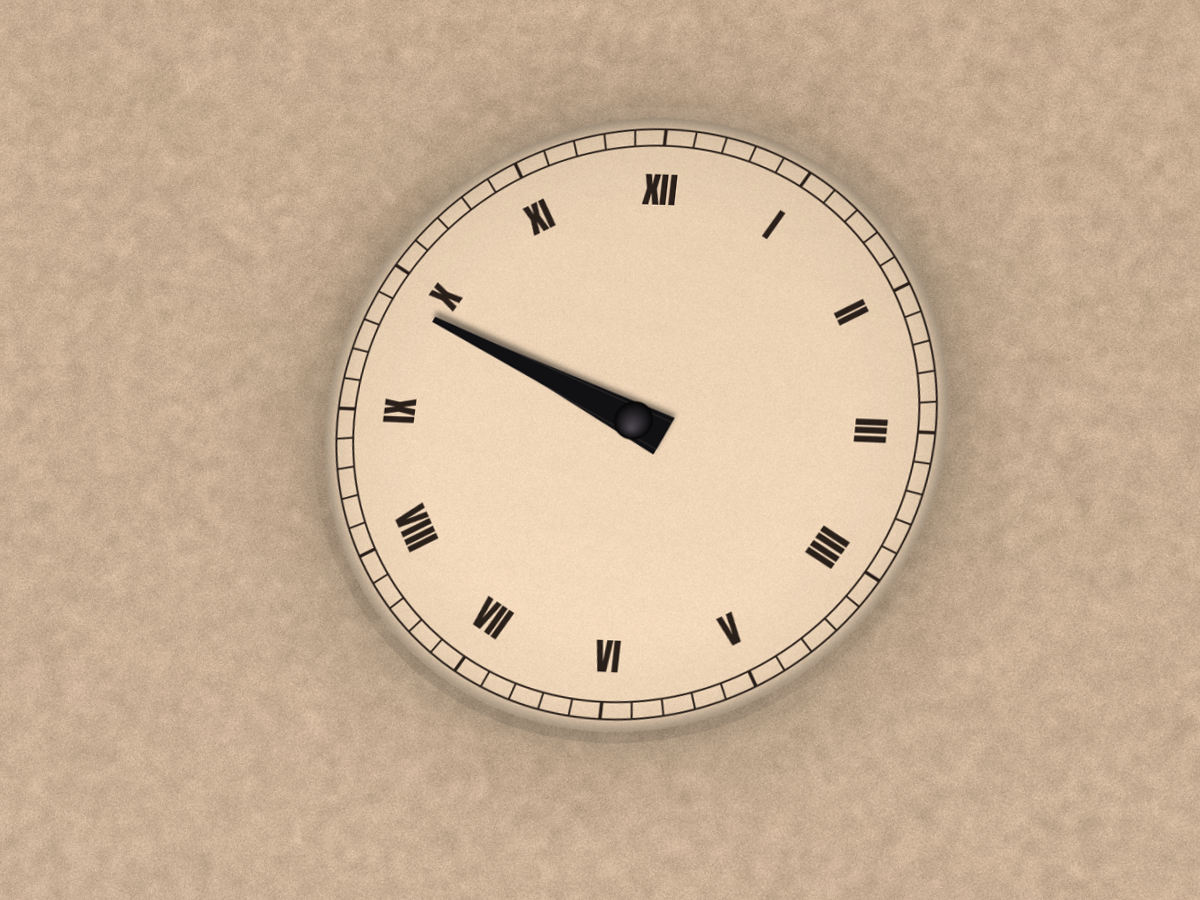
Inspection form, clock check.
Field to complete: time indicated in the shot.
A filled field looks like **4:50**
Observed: **9:49**
